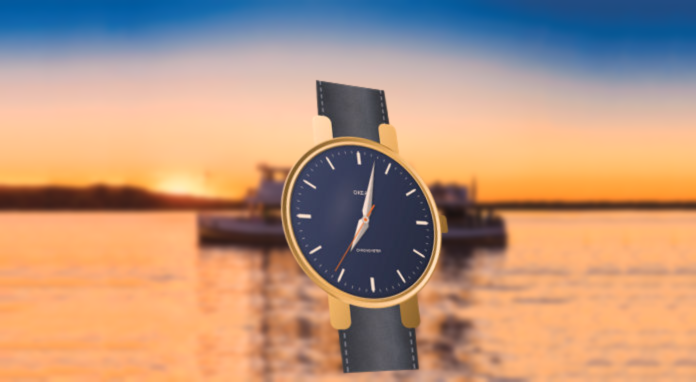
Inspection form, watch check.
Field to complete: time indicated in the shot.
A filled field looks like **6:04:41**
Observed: **7:02:36**
